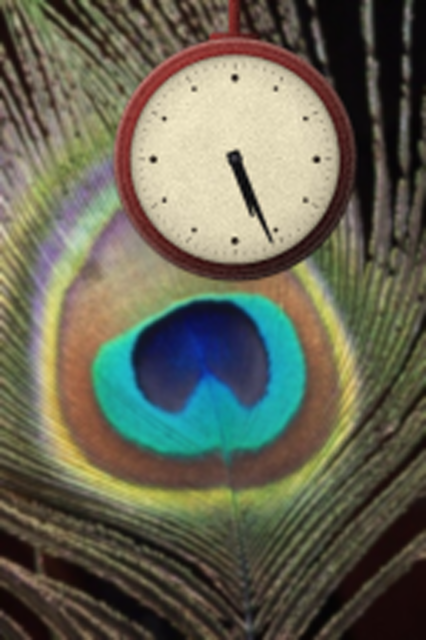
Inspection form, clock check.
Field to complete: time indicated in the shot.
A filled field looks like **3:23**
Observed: **5:26**
